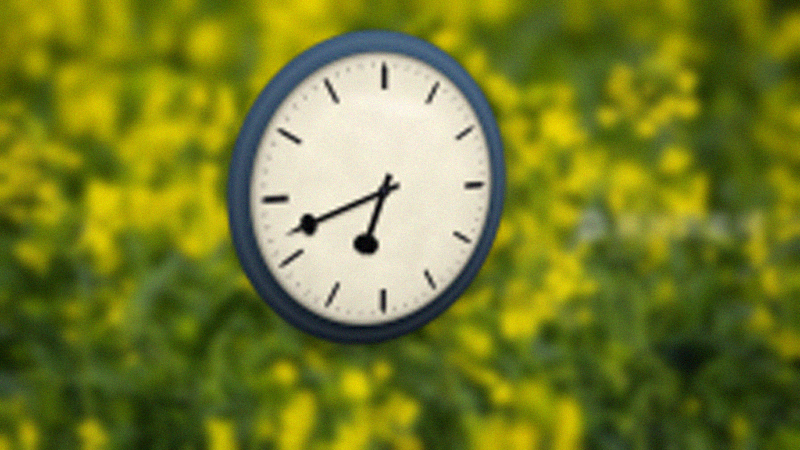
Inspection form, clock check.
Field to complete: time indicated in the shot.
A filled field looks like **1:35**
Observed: **6:42**
